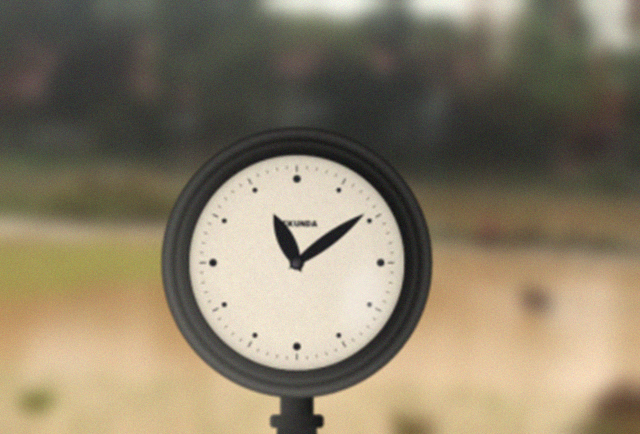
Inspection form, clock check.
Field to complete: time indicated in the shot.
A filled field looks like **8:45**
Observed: **11:09**
